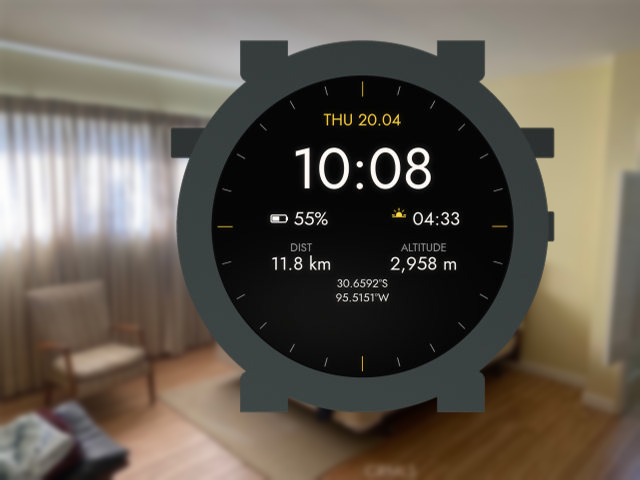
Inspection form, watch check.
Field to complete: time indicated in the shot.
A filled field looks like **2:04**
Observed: **10:08**
